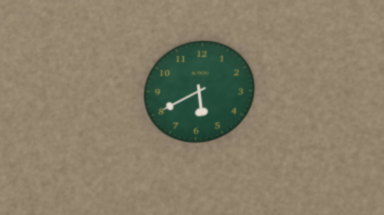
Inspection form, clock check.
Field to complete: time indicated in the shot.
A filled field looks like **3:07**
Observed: **5:40**
